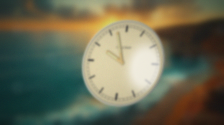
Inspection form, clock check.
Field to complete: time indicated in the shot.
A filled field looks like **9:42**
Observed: **9:57**
